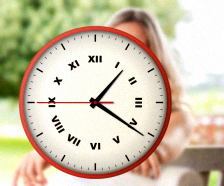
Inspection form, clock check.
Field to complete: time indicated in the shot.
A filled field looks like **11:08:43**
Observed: **1:20:45**
